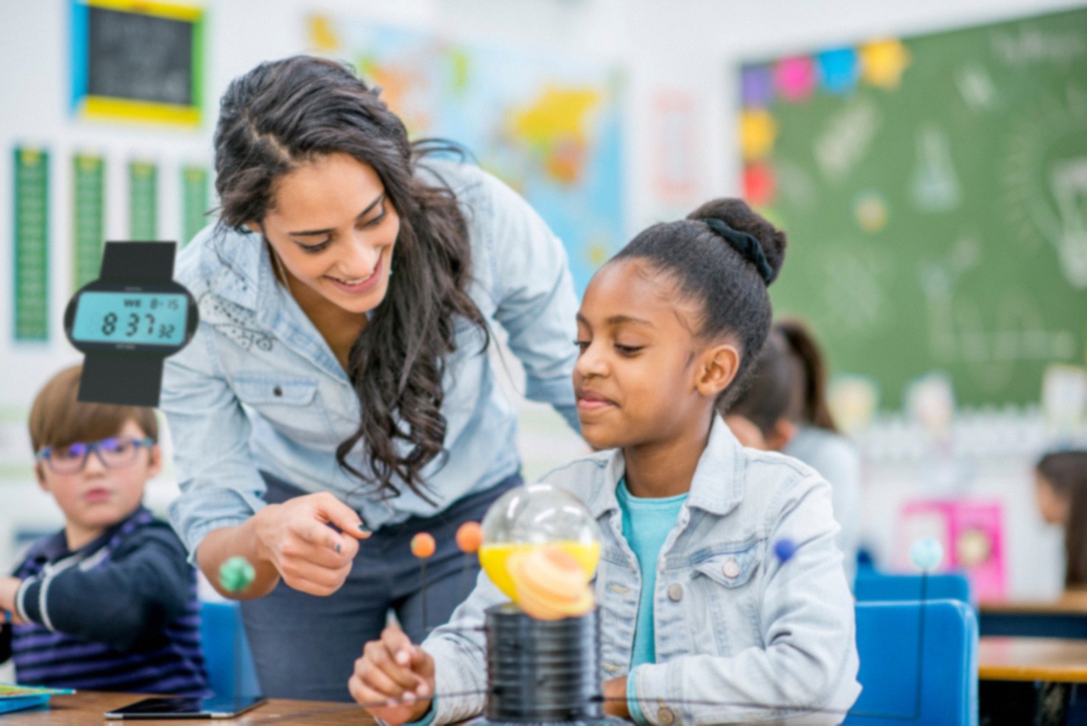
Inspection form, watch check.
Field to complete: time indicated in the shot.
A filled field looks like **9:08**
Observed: **8:37**
